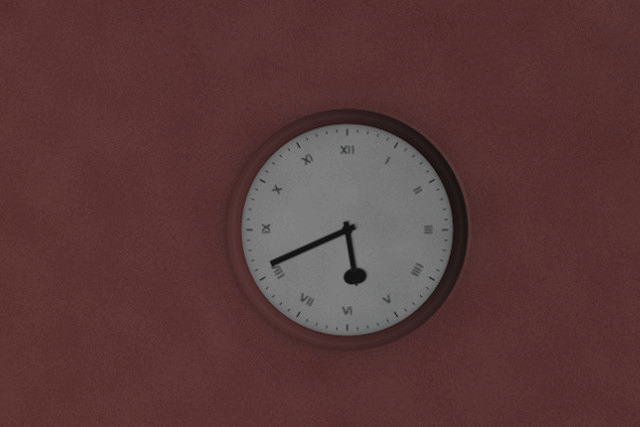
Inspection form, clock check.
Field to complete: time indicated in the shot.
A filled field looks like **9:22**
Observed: **5:41**
